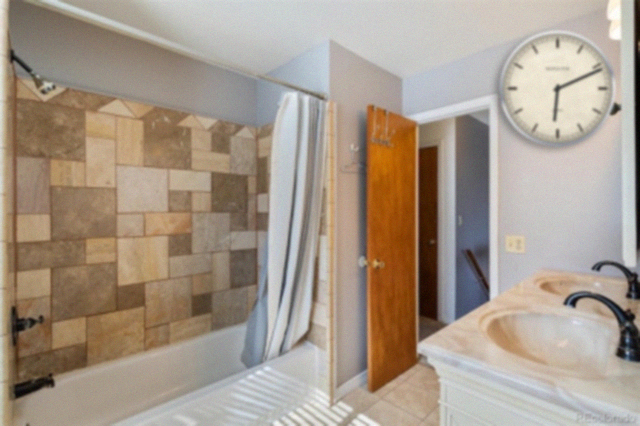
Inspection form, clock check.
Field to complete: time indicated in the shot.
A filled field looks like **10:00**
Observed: **6:11**
